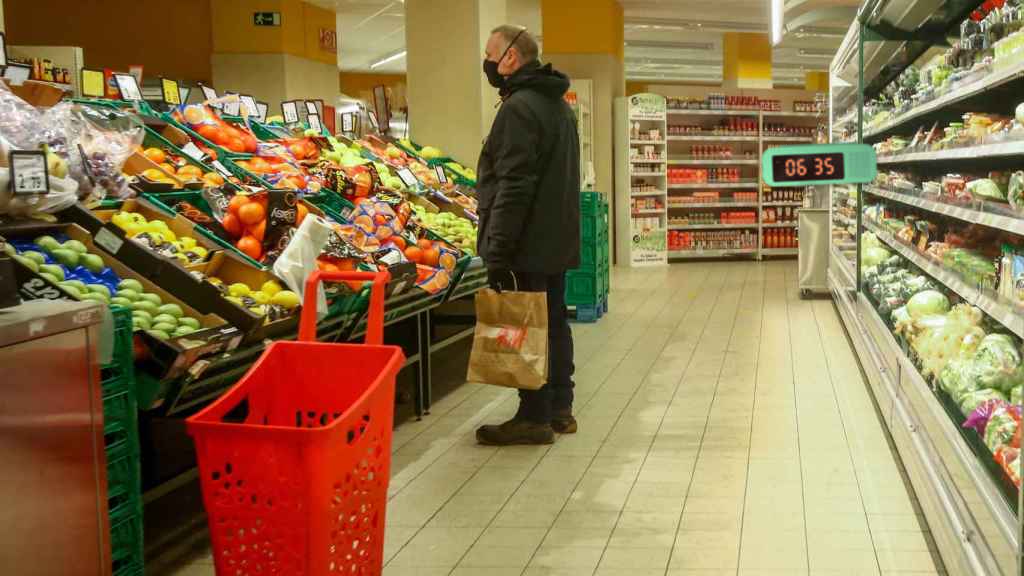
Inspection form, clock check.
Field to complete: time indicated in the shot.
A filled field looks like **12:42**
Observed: **6:35**
